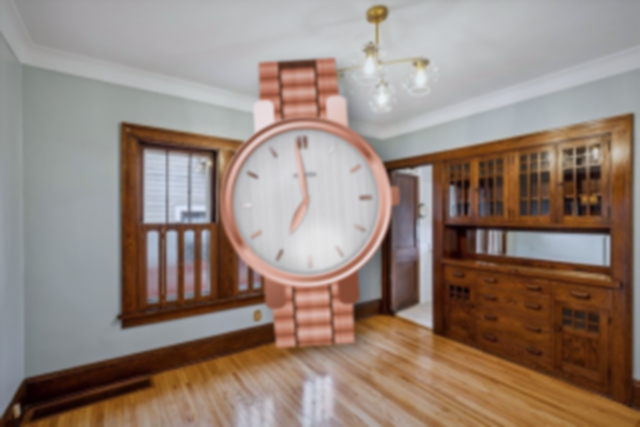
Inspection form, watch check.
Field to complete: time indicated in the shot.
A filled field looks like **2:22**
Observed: **6:59**
